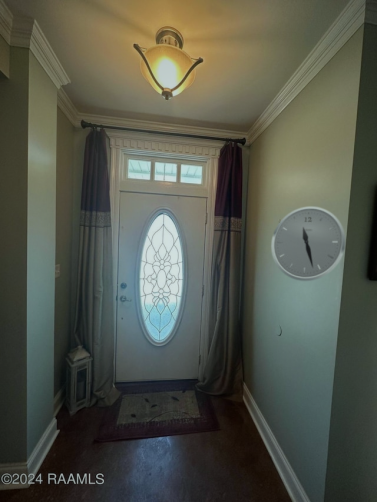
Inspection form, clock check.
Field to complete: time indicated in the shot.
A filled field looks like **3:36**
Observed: **11:27**
